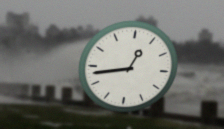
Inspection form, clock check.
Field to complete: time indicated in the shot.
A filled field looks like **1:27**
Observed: **12:43**
